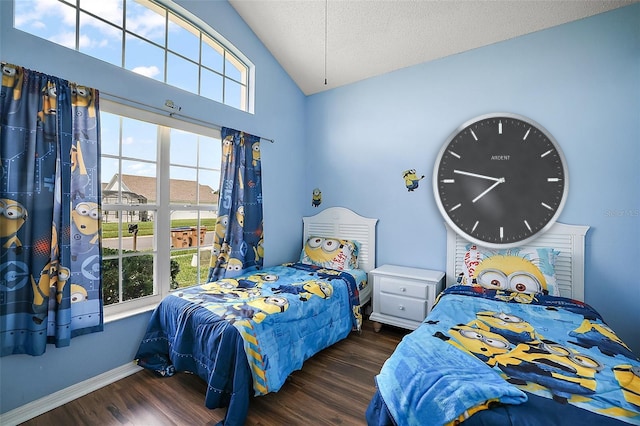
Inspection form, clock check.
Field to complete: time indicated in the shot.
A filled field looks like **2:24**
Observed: **7:47**
